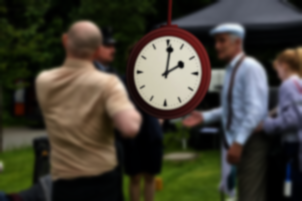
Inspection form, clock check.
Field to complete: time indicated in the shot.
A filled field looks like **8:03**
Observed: **2:01**
